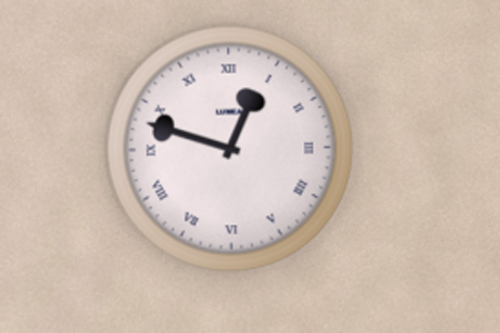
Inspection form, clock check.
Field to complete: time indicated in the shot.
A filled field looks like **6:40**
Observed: **12:48**
